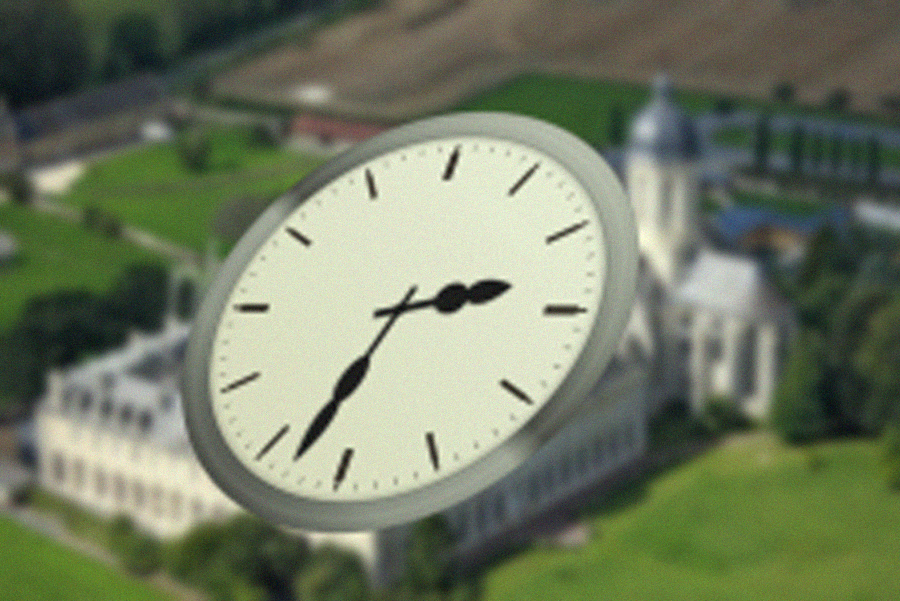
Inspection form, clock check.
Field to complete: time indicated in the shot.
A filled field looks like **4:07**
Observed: **2:33**
